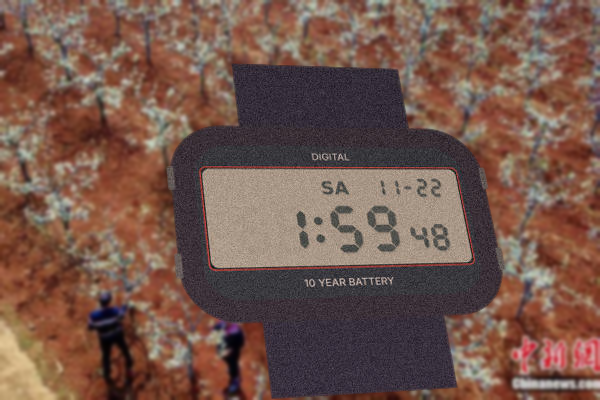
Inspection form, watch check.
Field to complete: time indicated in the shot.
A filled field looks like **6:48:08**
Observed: **1:59:48**
